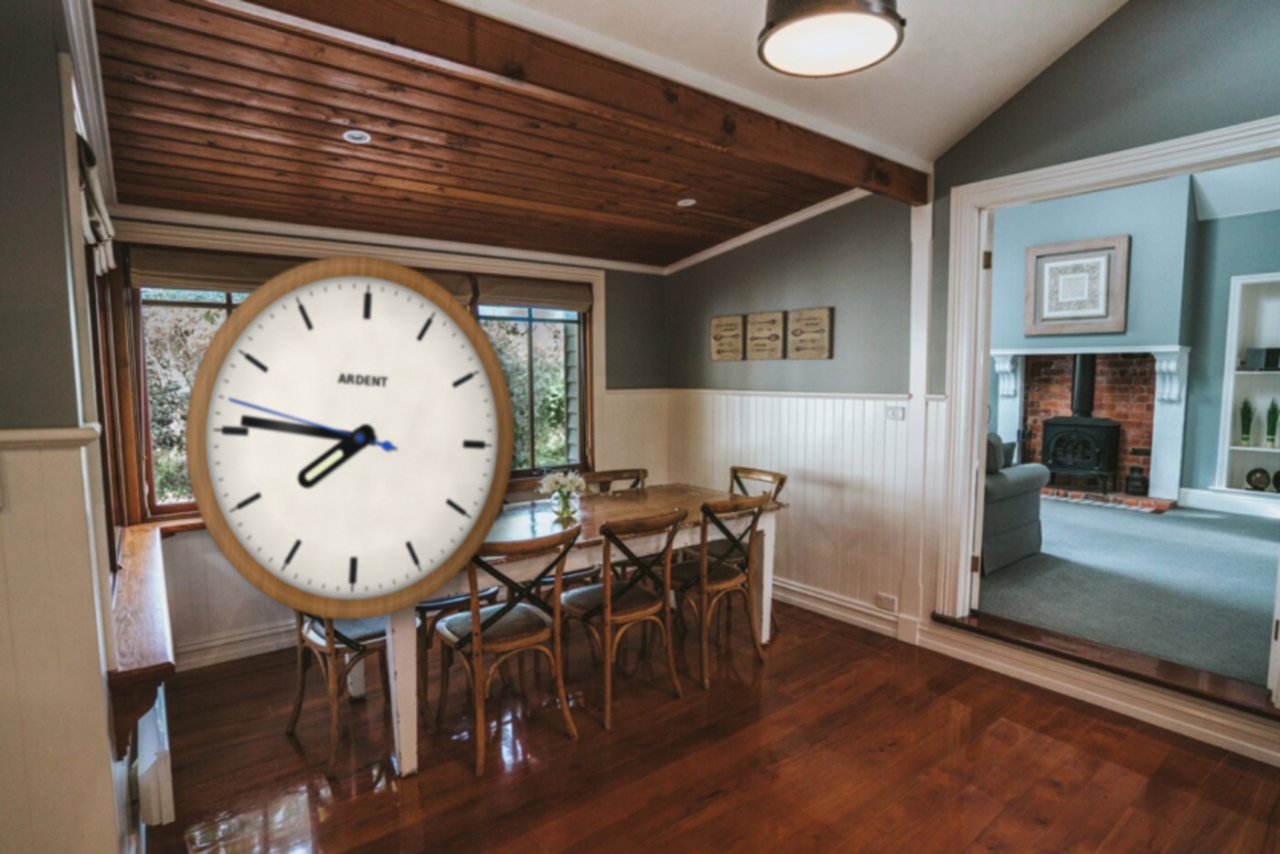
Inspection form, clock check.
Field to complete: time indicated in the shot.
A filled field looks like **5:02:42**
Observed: **7:45:47**
